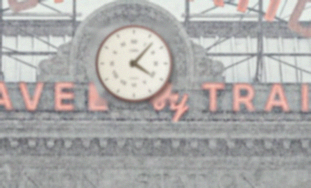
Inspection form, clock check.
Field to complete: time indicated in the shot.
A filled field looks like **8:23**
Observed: **4:07**
